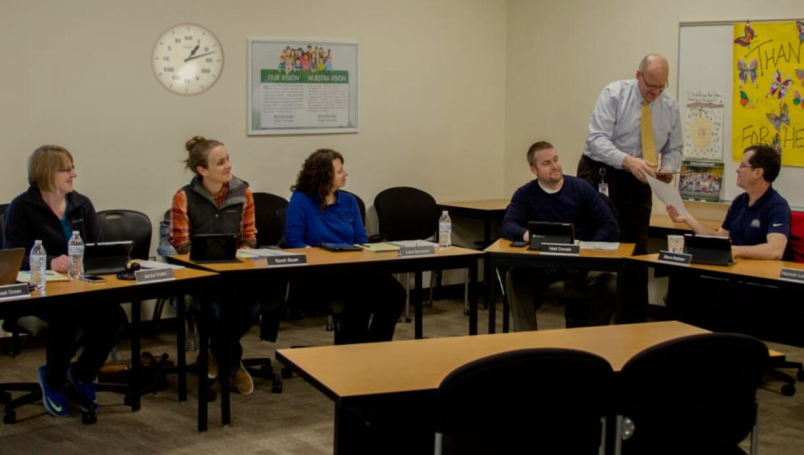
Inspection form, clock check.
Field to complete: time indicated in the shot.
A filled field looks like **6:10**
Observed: **1:12**
